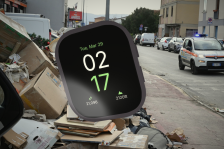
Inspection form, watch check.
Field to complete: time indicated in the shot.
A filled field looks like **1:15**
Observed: **2:17**
